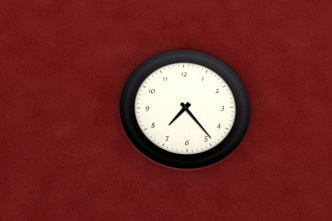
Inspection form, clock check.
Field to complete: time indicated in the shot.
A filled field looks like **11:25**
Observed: **7:24**
